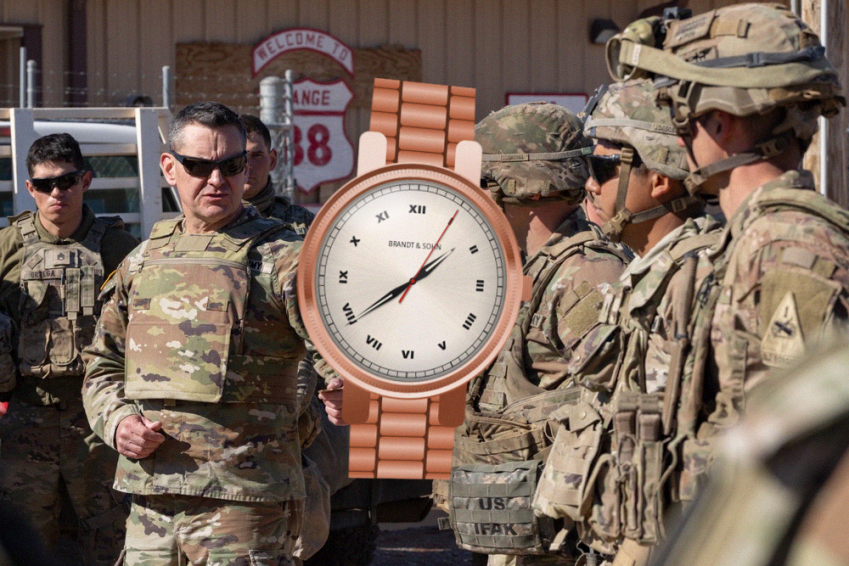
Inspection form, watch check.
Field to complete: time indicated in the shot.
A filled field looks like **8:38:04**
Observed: **1:39:05**
